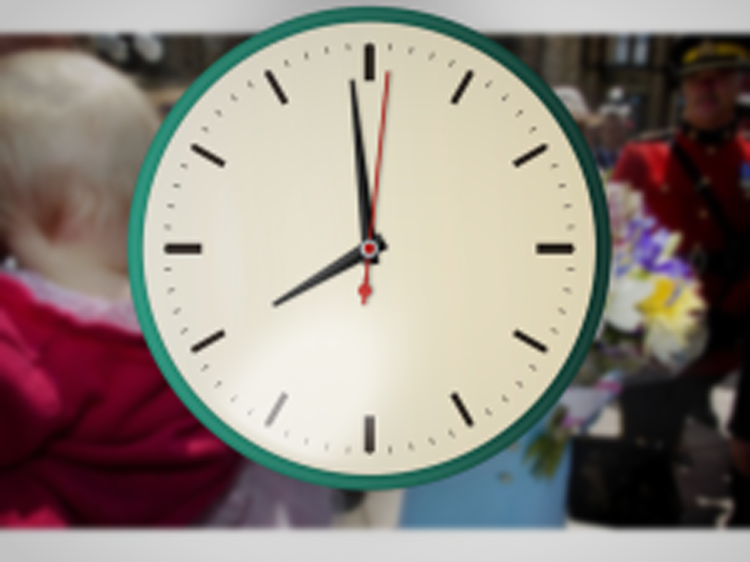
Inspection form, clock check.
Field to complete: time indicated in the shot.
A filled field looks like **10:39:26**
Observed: **7:59:01**
